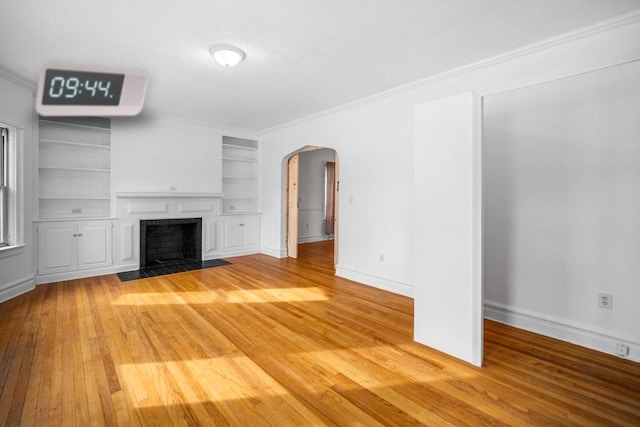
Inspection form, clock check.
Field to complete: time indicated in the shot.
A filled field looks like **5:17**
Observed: **9:44**
